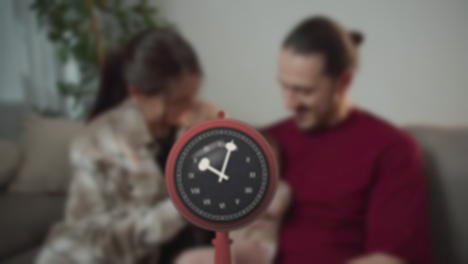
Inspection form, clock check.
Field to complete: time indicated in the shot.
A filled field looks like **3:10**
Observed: **10:03**
